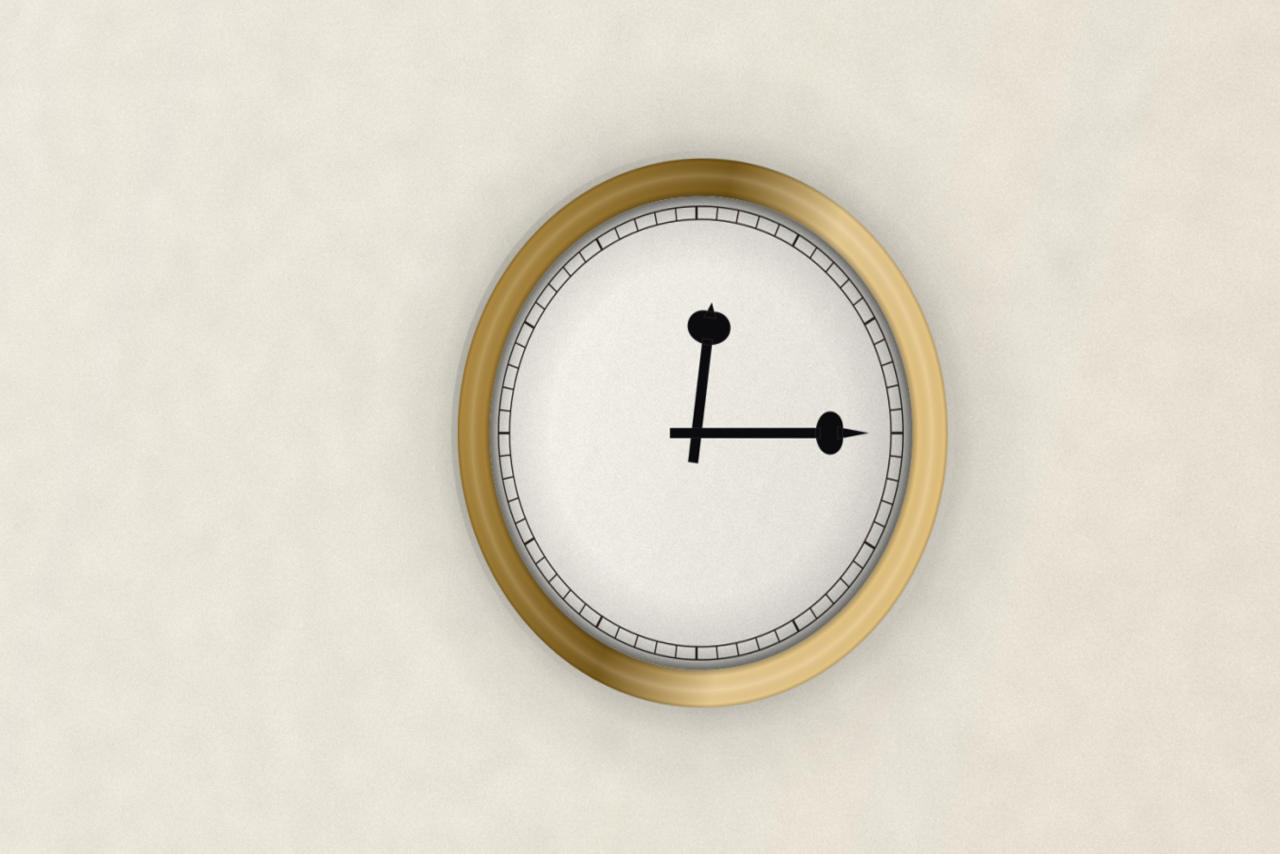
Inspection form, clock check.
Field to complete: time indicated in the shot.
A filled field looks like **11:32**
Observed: **12:15**
